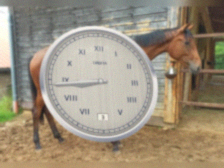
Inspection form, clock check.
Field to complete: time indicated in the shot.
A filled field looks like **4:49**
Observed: **8:44**
